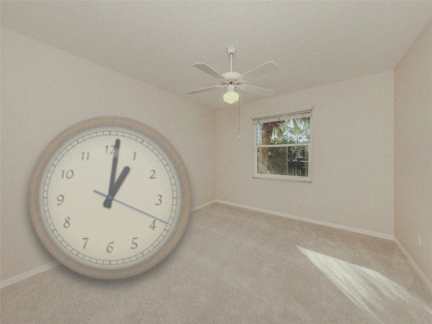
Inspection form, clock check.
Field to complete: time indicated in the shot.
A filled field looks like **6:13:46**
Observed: **1:01:19**
